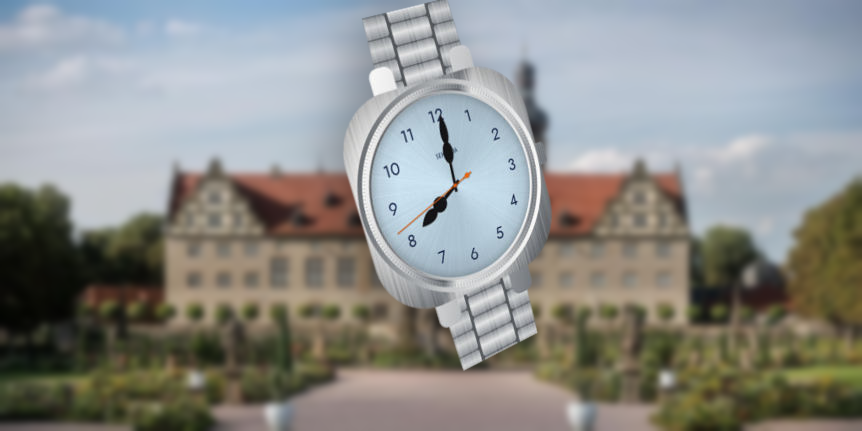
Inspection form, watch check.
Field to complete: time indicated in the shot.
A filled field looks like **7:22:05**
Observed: **8:00:42**
